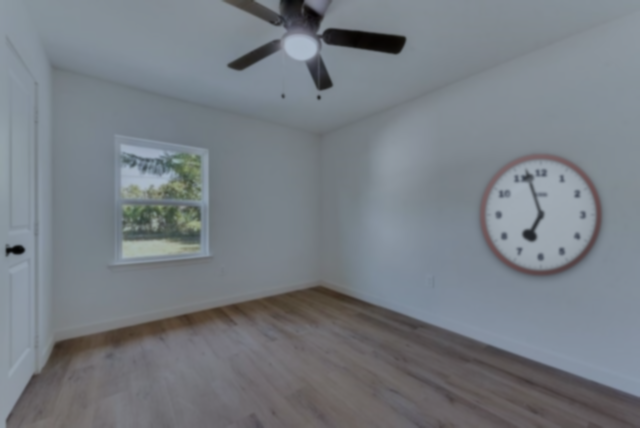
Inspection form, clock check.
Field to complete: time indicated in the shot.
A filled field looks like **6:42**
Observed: **6:57**
